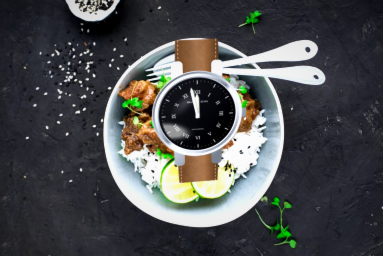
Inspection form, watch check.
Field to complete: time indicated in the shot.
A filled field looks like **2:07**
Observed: **11:58**
